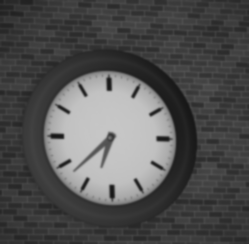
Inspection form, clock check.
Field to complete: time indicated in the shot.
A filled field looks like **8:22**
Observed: **6:38**
